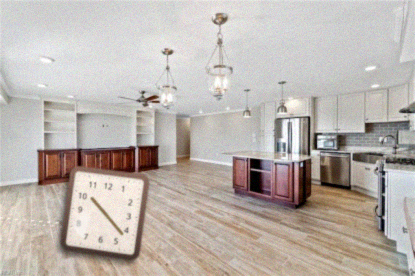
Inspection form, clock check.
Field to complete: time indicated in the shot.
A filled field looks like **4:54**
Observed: **10:22**
